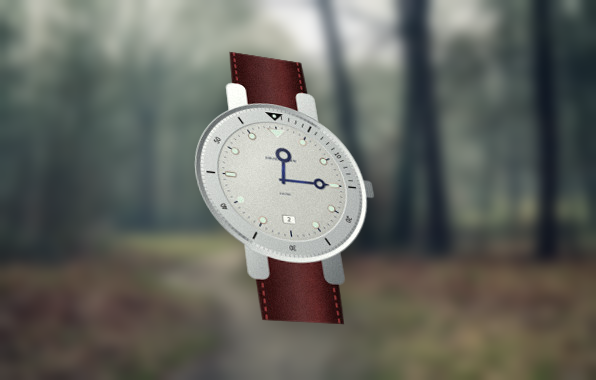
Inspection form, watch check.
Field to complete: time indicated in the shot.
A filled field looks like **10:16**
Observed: **12:15**
